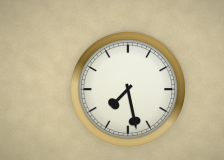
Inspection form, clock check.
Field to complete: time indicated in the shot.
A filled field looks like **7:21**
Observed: **7:28**
